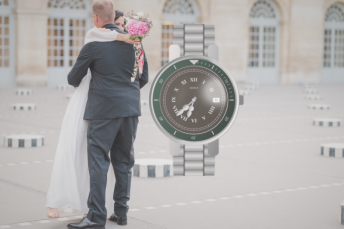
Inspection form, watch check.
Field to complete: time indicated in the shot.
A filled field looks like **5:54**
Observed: **6:38**
